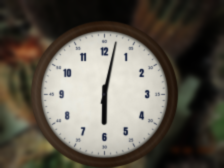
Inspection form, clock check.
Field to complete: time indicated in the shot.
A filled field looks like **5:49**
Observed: **6:02**
